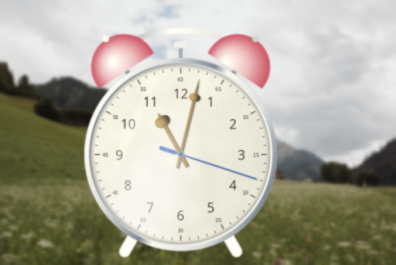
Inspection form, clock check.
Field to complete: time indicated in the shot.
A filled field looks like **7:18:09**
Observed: **11:02:18**
